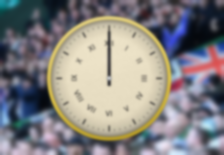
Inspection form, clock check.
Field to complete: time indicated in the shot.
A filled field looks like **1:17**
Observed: **12:00**
